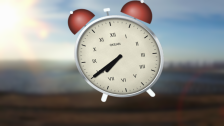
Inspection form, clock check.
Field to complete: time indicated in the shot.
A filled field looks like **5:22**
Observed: **7:40**
